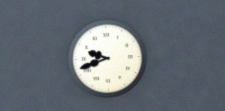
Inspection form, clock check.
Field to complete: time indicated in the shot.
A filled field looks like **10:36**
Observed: **9:42**
